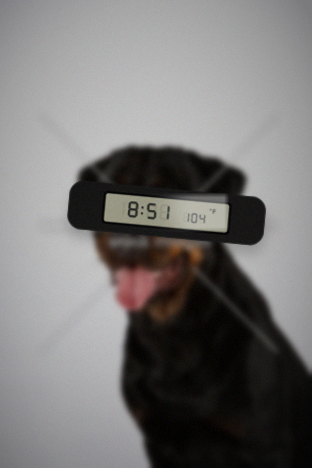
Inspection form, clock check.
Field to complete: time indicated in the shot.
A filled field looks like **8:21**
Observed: **8:51**
